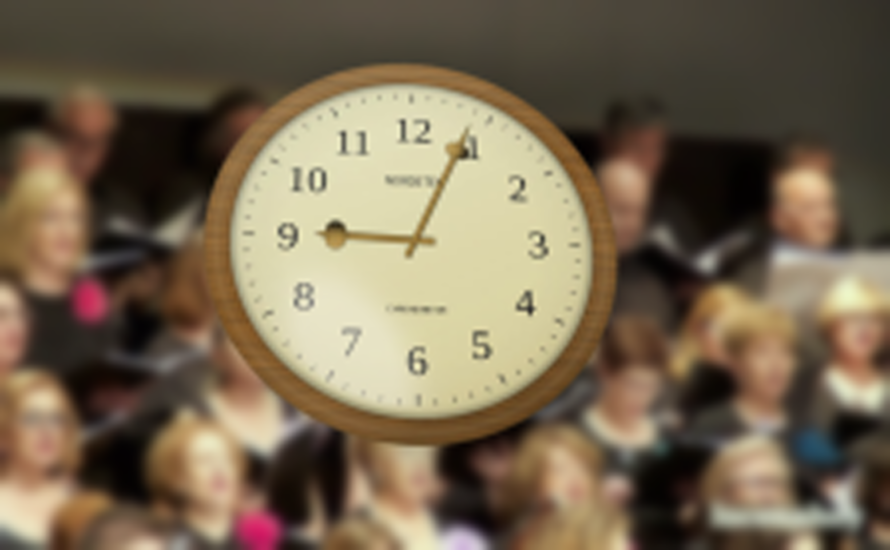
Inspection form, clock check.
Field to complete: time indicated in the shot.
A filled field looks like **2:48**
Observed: **9:04**
